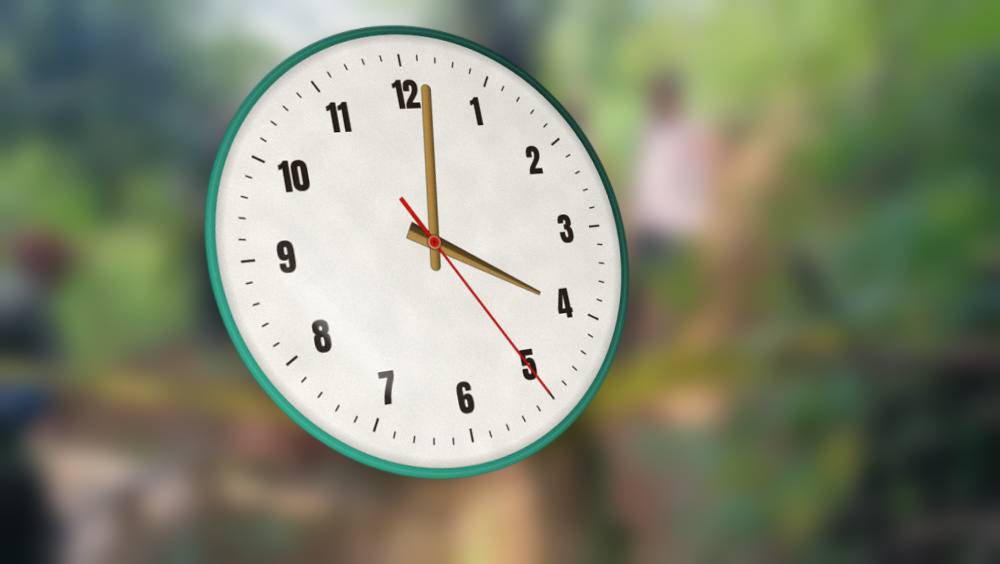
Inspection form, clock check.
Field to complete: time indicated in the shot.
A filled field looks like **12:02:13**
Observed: **4:01:25**
